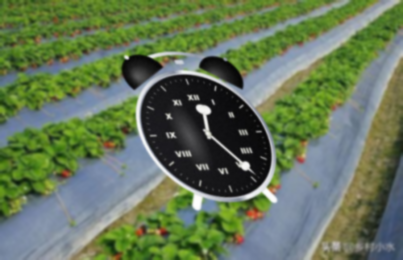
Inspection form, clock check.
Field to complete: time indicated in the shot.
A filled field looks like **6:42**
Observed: **12:24**
